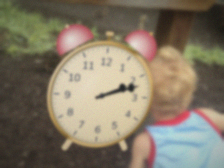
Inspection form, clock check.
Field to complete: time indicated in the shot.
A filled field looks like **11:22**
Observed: **2:12**
